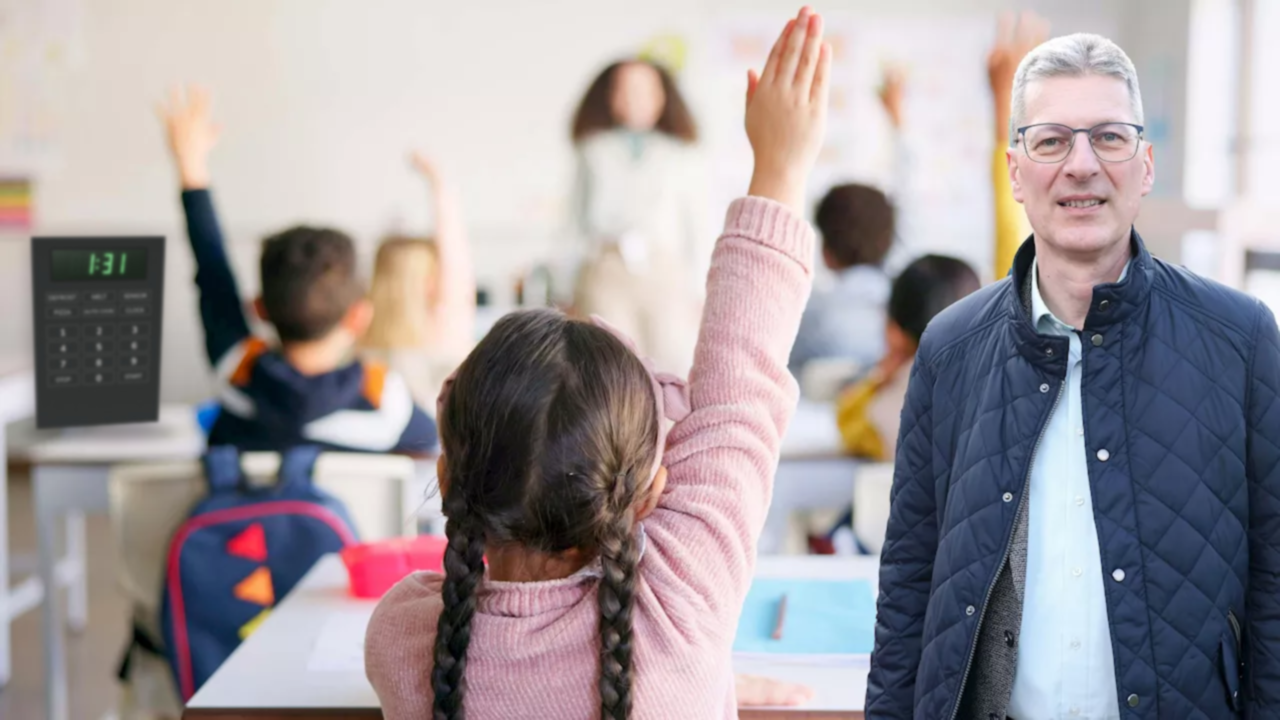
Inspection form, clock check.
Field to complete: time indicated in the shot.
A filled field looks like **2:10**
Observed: **1:31**
